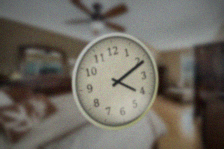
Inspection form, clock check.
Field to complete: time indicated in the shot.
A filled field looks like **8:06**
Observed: **4:11**
